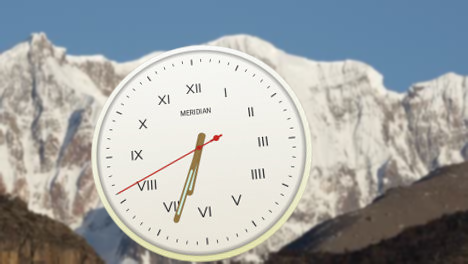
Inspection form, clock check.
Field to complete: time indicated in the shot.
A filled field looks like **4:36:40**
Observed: **6:33:41**
